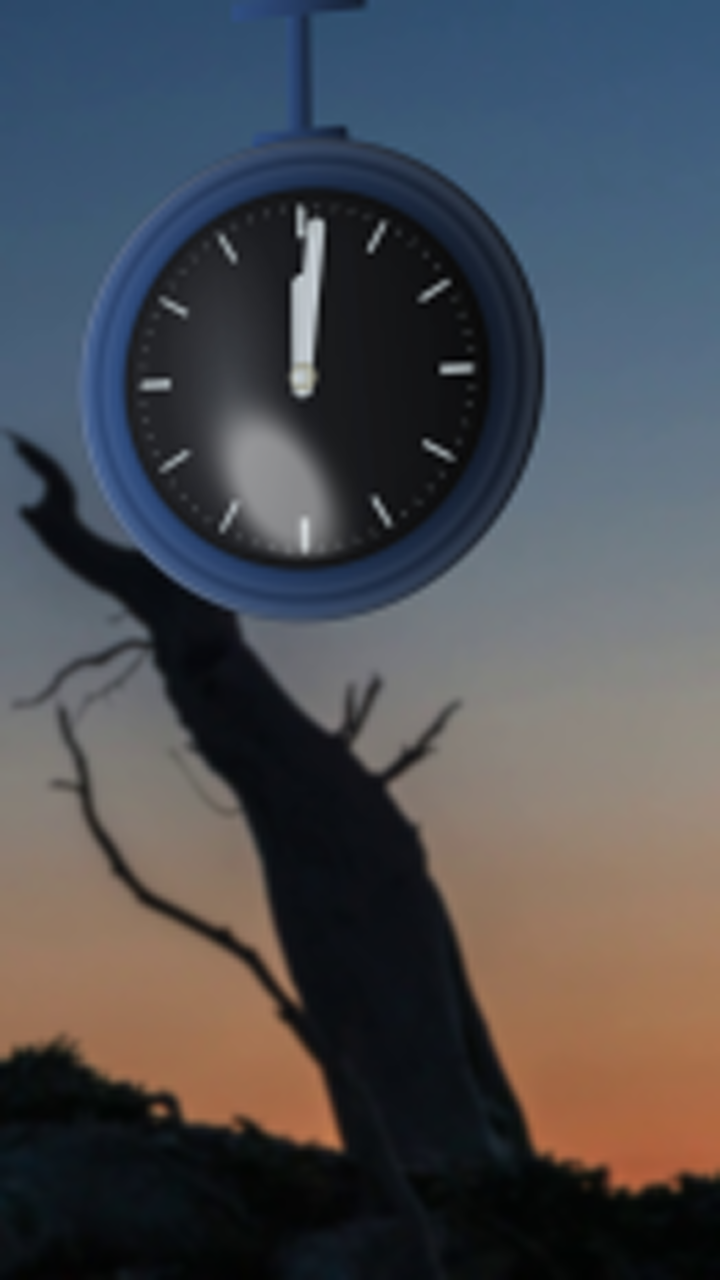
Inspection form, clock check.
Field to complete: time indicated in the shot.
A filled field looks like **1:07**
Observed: **12:01**
